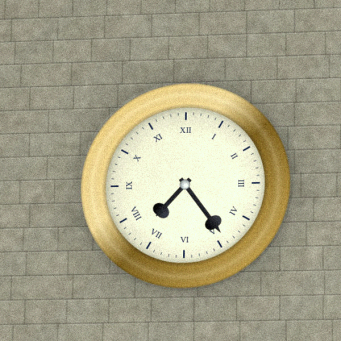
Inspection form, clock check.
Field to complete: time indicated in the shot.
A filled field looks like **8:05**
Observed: **7:24**
